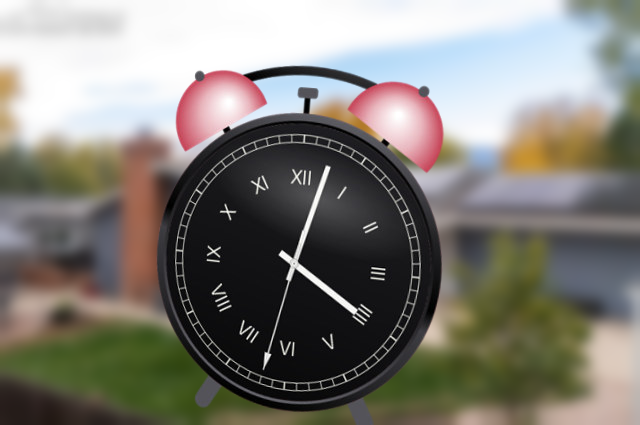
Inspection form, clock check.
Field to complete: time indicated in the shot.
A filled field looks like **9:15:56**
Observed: **4:02:32**
